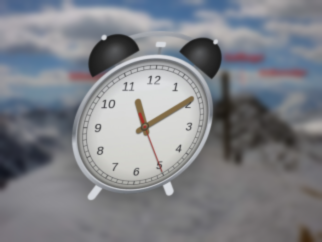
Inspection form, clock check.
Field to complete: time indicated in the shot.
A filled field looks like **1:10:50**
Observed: **11:09:25**
